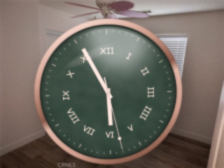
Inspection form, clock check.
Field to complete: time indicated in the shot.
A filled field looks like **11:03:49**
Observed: **5:55:28**
